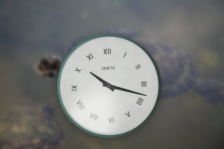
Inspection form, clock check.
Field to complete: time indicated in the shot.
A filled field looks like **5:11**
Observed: **10:18**
